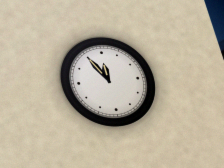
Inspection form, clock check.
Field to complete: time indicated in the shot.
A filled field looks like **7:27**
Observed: **11:55**
